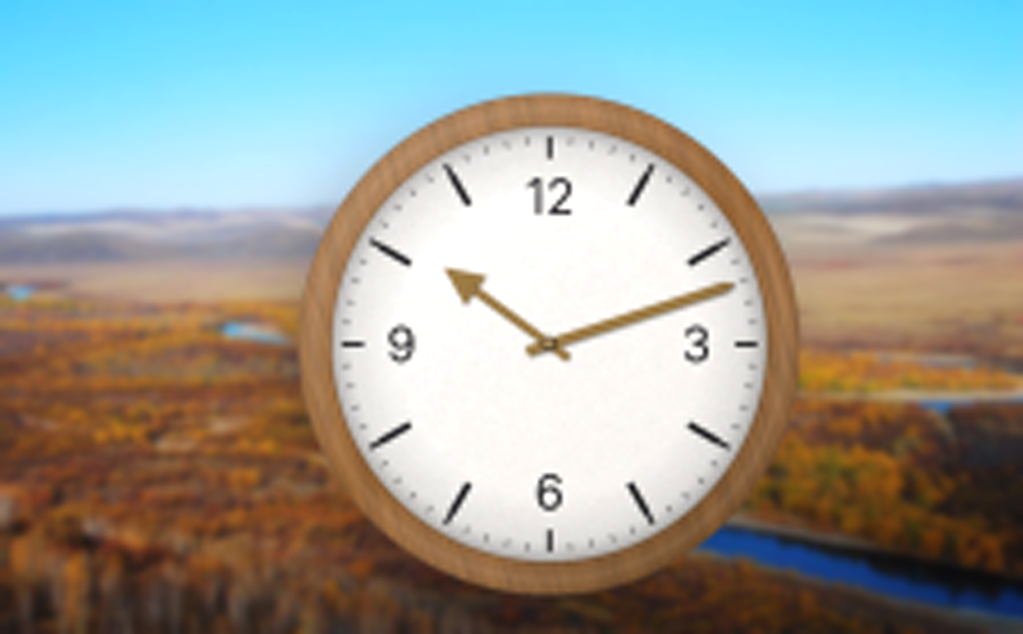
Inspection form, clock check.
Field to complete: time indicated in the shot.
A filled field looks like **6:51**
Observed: **10:12**
